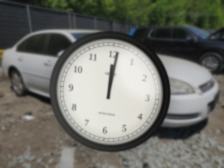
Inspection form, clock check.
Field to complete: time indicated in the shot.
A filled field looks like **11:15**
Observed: **12:01**
